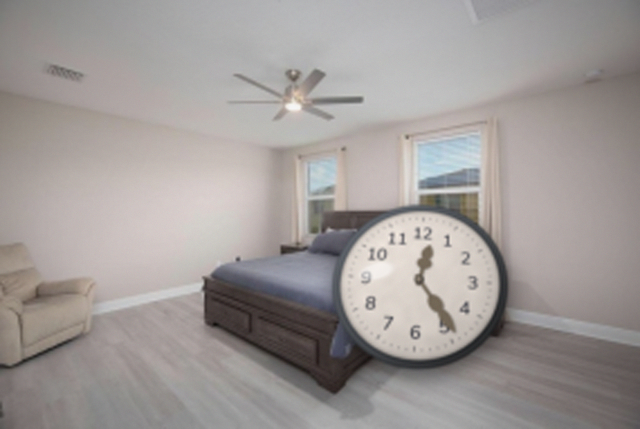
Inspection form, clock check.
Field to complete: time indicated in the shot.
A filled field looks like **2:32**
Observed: **12:24**
